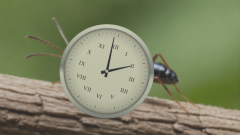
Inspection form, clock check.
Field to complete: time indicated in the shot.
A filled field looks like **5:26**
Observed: **1:59**
